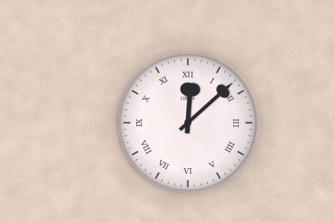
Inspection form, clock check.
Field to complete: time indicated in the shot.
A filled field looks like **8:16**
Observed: **12:08**
